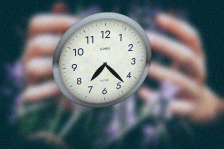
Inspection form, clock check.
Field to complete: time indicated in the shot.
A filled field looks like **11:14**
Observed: **7:23**
